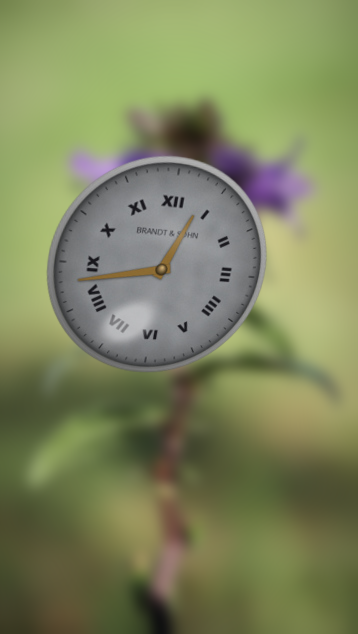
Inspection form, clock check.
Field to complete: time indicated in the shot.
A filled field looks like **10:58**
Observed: **12:43**
